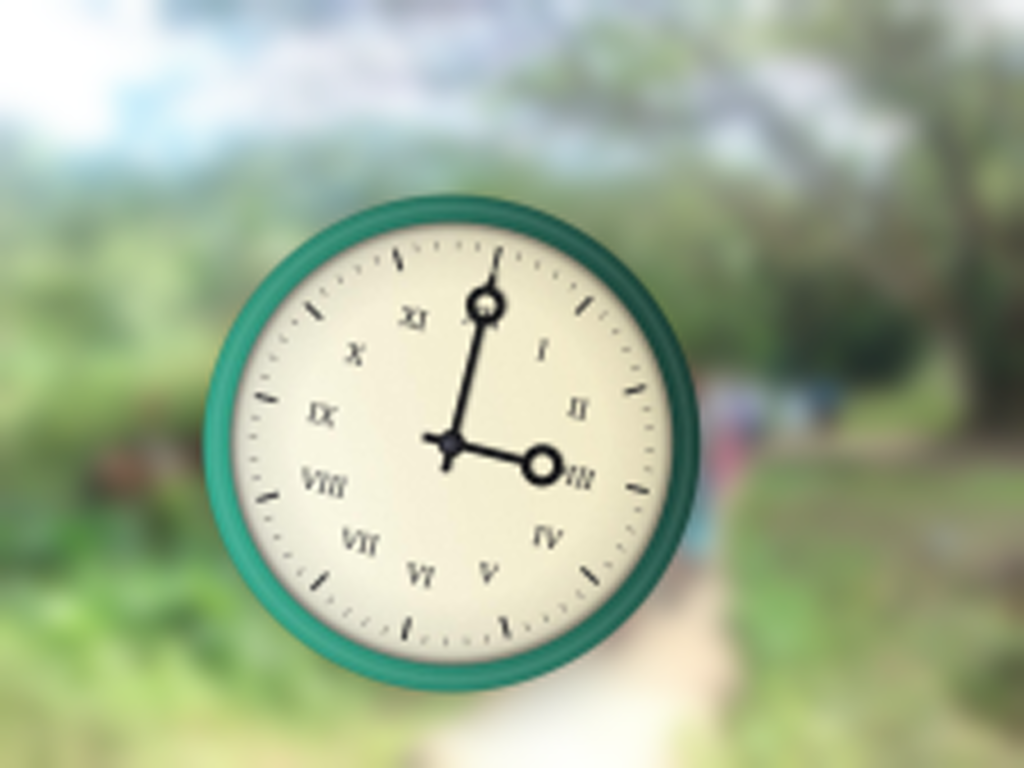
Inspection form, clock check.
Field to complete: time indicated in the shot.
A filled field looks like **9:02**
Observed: **3:00**
